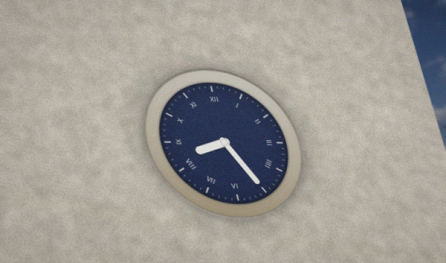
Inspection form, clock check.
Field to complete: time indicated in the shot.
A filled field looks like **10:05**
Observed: **8:25**
